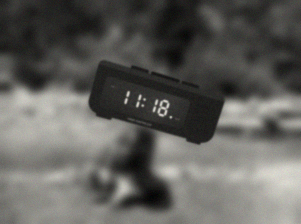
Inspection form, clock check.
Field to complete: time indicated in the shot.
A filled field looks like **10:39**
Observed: **11:18**
